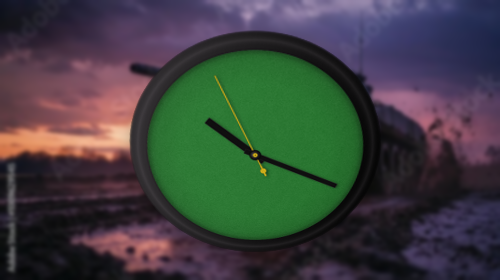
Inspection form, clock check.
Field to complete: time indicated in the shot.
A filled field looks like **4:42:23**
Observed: **10:18:56**
